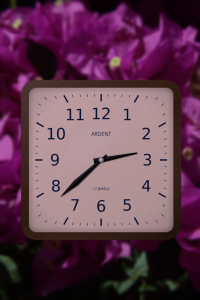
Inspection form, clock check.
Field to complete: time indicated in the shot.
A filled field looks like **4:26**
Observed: **2:38**
